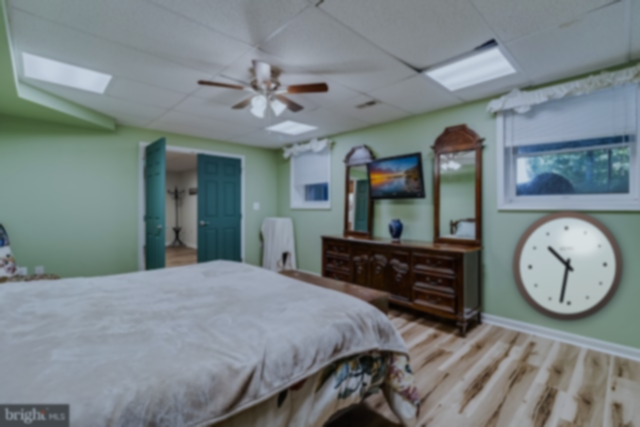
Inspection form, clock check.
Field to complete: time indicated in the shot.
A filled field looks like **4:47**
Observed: **10:32**
